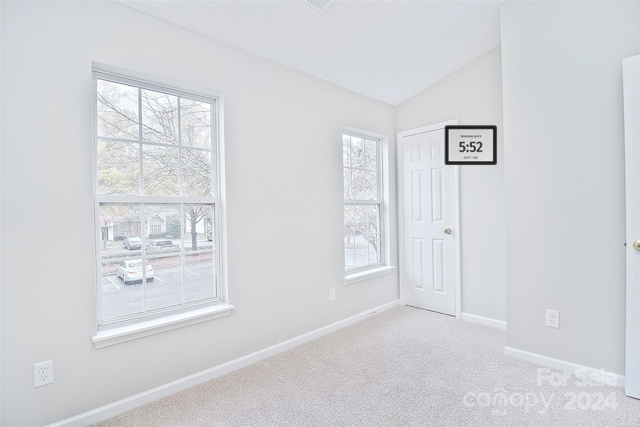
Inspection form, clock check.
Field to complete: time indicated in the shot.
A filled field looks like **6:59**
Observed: **5:52**
